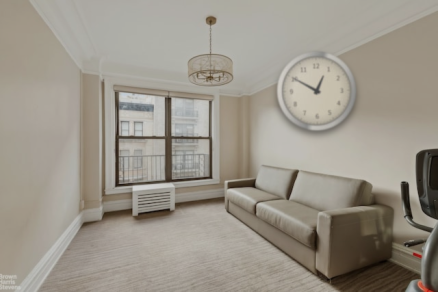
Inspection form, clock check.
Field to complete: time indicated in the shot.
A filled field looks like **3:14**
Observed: **12:50**
